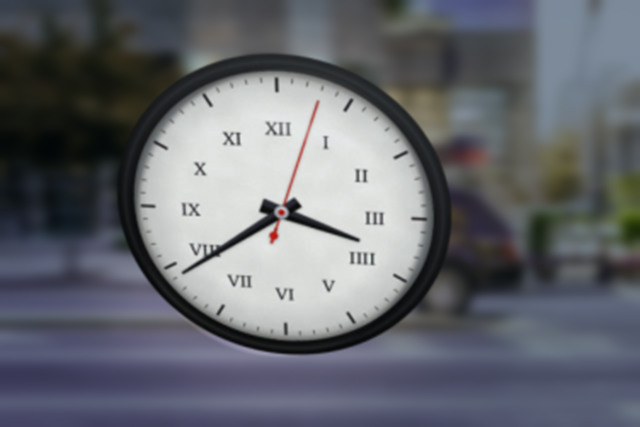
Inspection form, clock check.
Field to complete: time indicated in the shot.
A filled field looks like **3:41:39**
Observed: **3:39:03**
